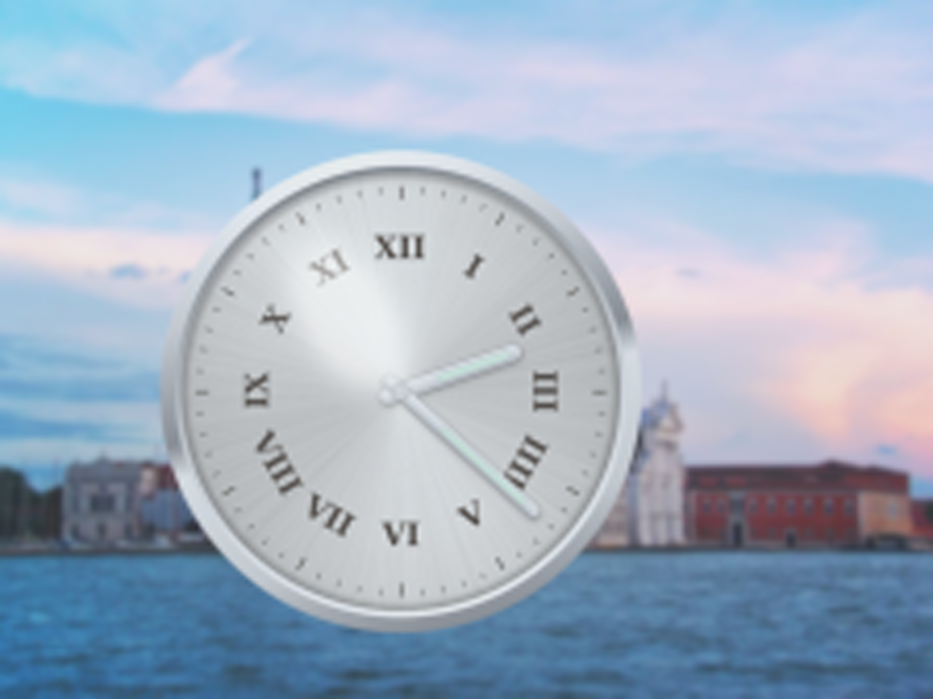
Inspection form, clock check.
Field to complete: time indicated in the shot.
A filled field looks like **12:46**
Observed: **2:22**
